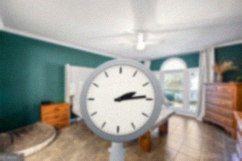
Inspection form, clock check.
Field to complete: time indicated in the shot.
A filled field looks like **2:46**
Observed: **2:14**
